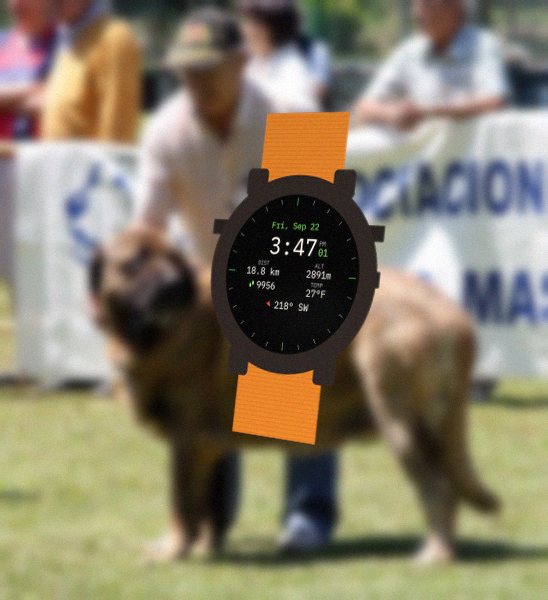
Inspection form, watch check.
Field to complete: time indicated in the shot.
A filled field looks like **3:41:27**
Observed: **3:47:01**
